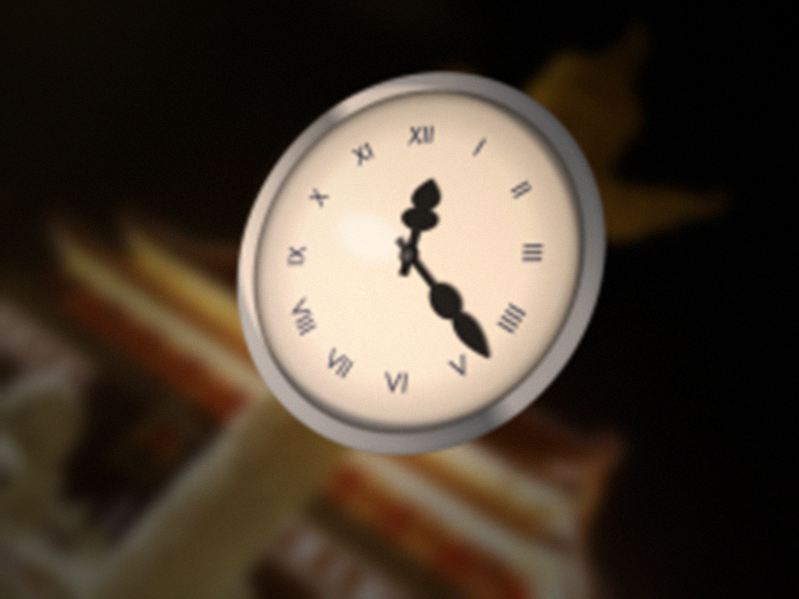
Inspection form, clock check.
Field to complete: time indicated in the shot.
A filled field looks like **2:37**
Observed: **12:23**
